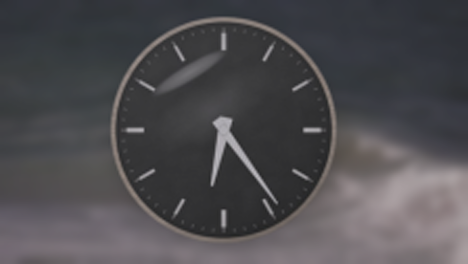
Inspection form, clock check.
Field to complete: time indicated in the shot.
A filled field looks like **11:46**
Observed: **6:24**
